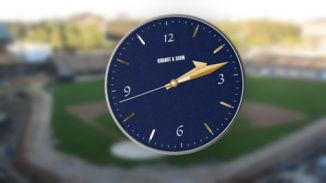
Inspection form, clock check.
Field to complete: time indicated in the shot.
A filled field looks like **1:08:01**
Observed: **2:12:43**
